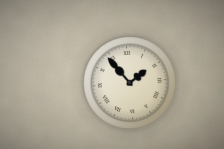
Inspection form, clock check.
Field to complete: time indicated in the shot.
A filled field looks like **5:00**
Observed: **1:54**
